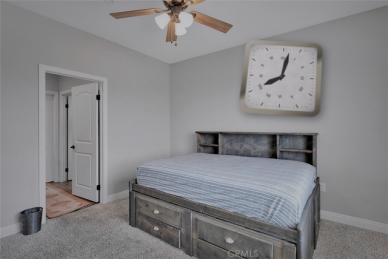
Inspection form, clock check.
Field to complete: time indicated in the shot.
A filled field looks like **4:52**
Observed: **8:02**
